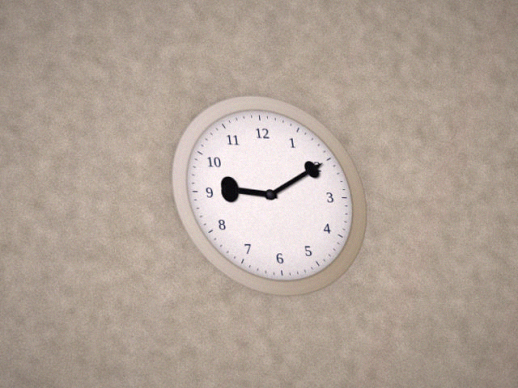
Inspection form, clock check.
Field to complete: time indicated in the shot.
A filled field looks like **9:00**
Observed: **9:10**
